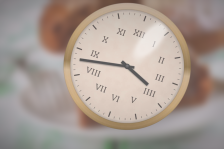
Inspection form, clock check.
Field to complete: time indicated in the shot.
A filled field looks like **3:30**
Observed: **3:43**
